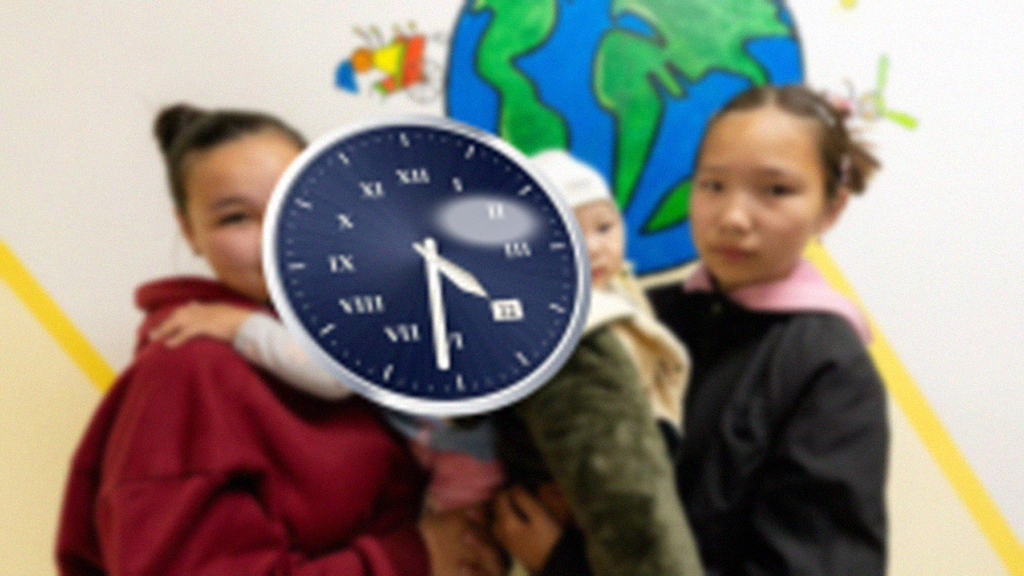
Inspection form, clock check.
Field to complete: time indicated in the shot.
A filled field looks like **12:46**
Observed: **4:31**
